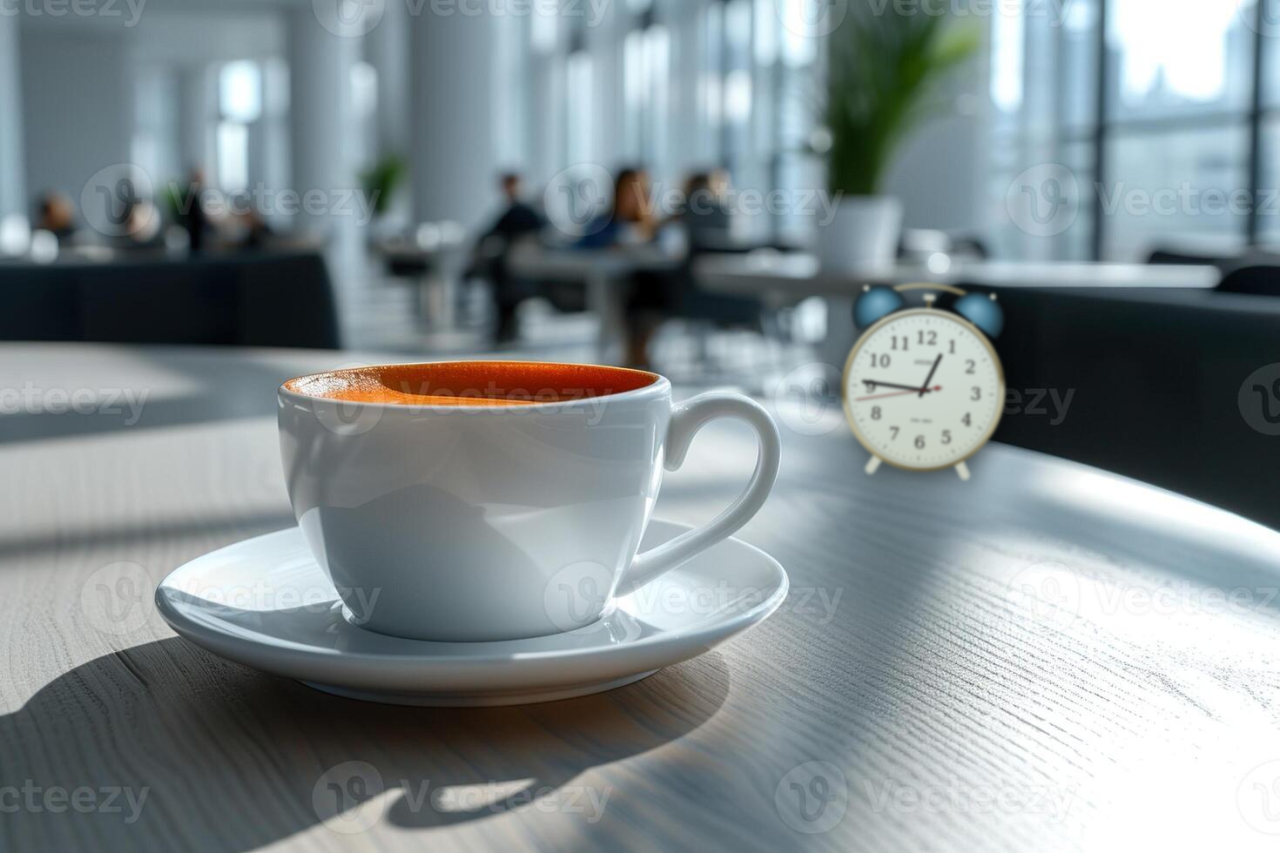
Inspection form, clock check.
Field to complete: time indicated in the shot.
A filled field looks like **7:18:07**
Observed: **12:45:43**
